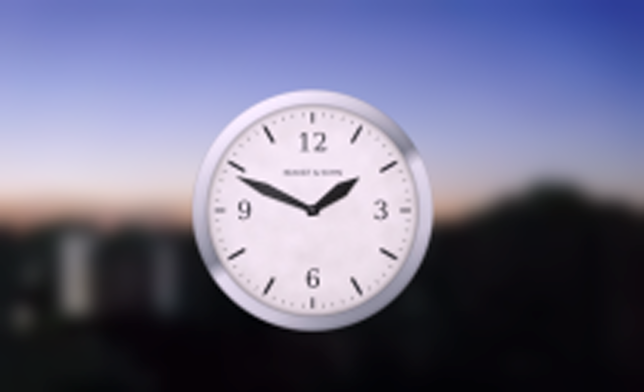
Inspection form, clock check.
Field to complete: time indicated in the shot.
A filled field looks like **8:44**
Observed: **1:49**
